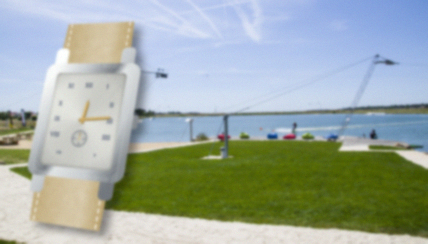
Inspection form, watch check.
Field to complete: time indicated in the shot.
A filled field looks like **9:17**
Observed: **12:14**
